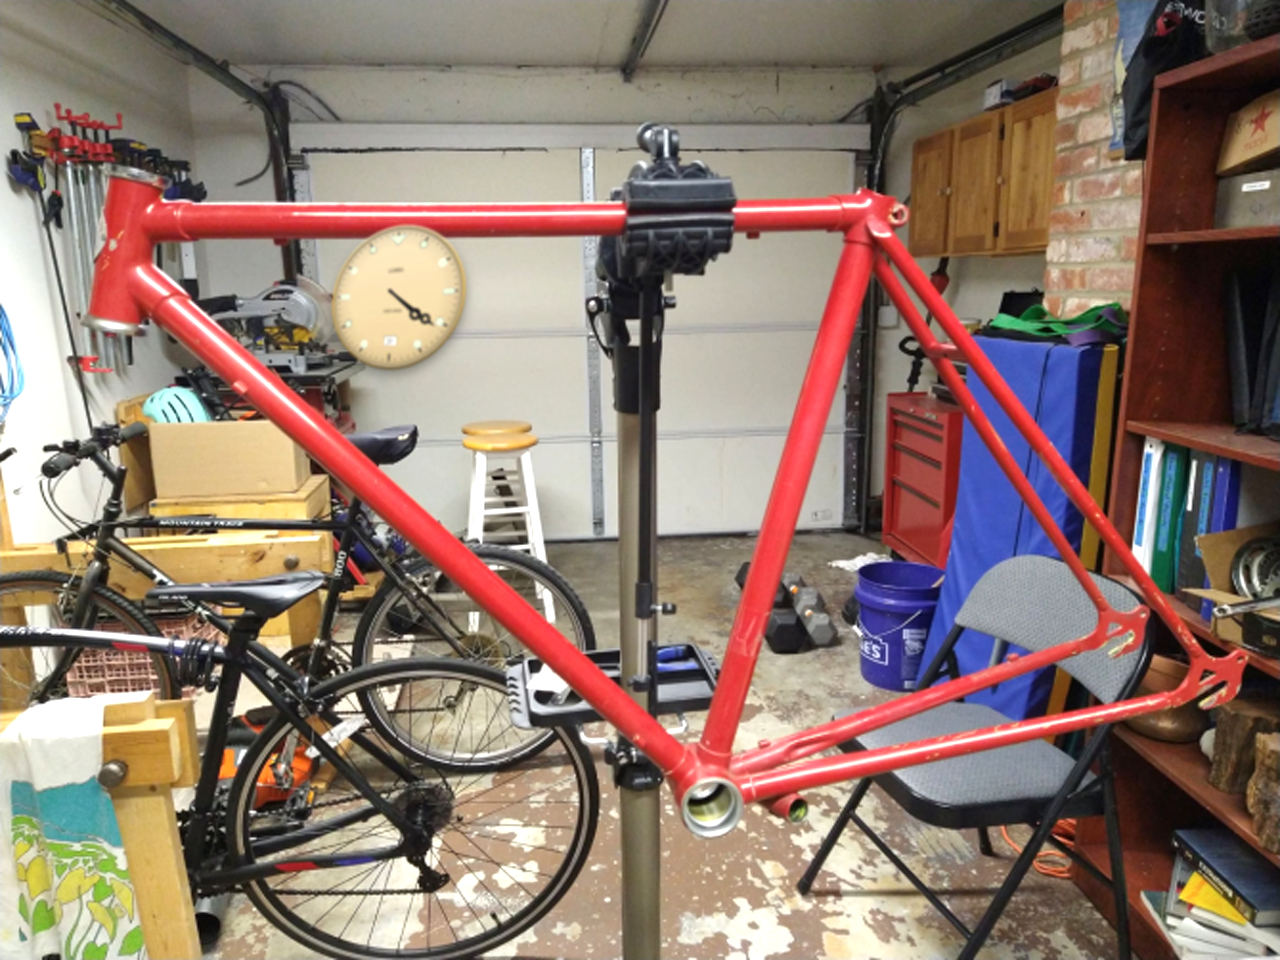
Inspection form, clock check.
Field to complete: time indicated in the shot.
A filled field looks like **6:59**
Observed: **4:21**
